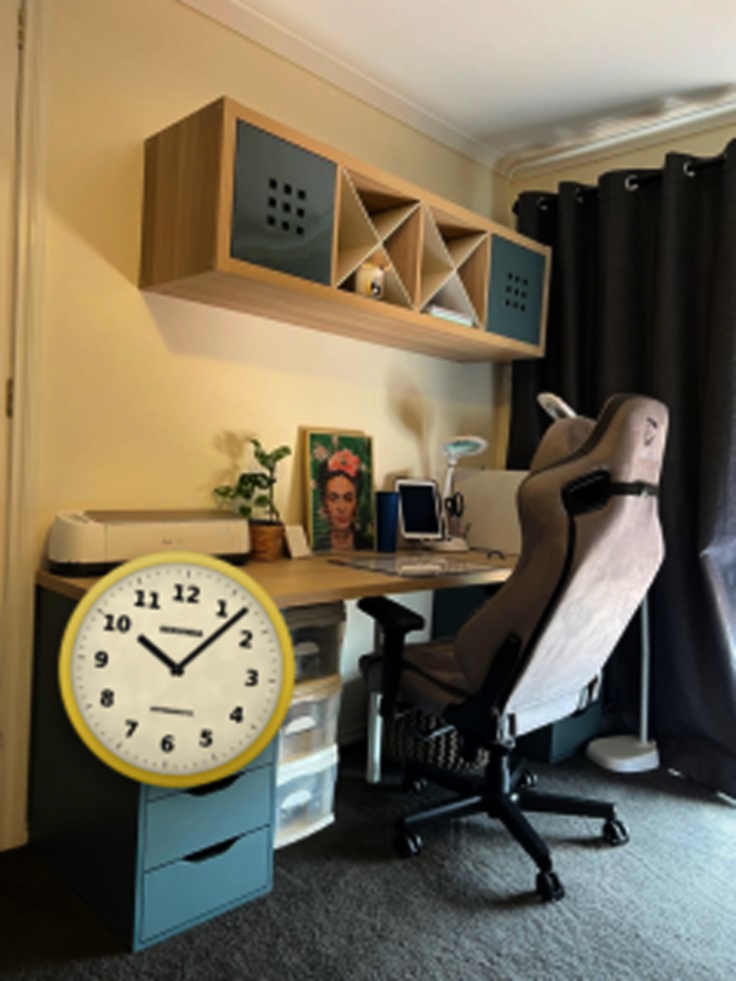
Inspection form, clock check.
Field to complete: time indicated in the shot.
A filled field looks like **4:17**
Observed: **10:07**
